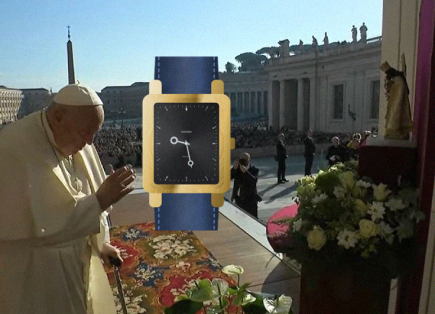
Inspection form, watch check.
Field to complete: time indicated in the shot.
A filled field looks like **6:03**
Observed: **9:28**
